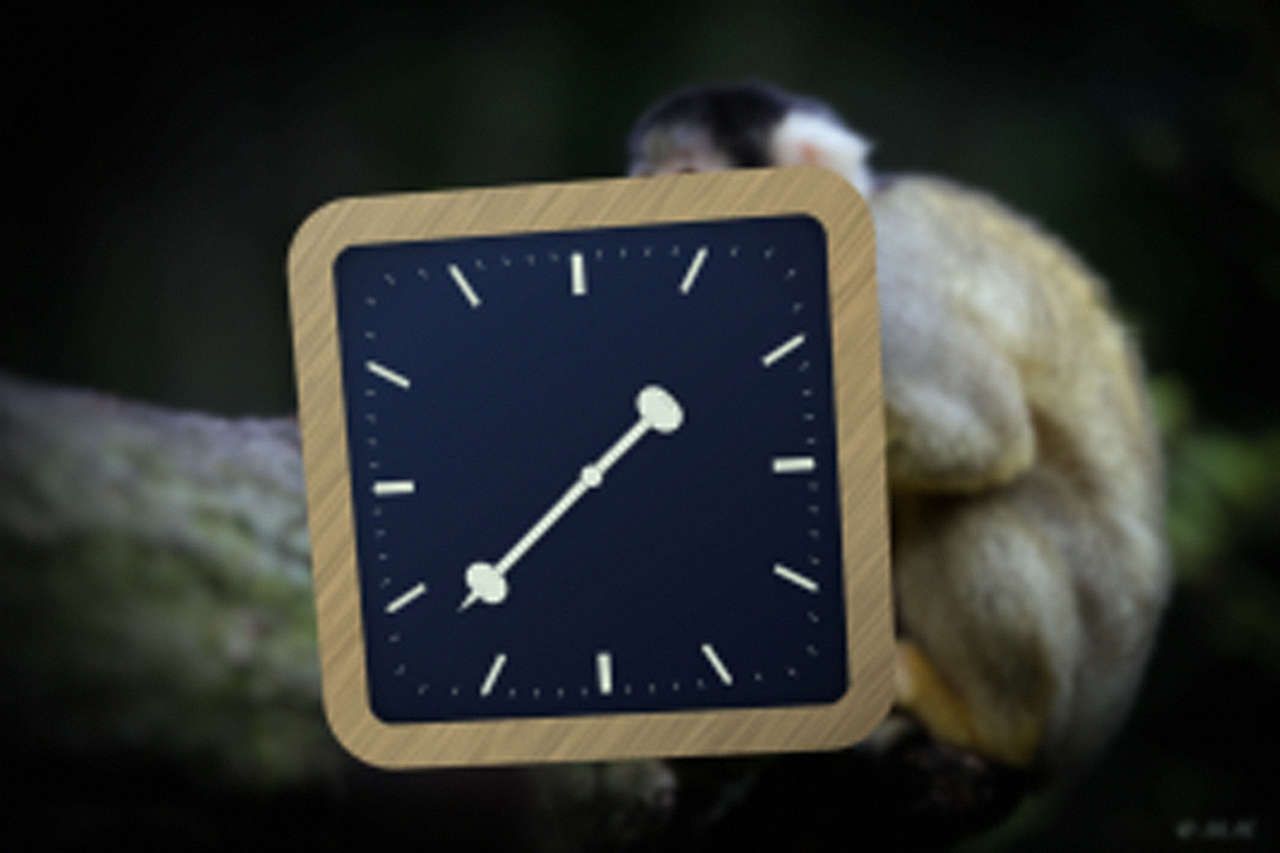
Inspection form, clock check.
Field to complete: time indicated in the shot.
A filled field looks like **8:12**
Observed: **1:38**
